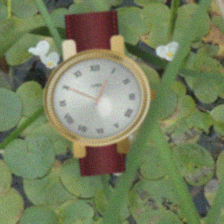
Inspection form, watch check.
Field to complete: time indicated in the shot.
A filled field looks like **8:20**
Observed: **12:50**
